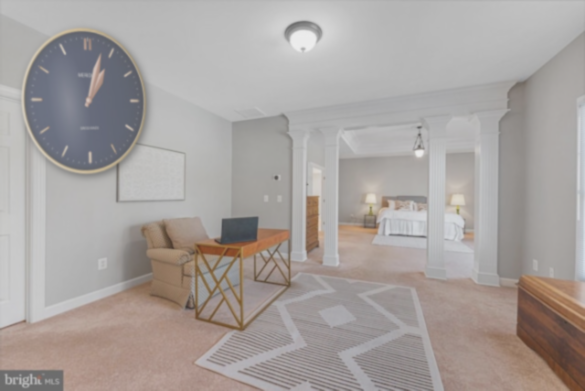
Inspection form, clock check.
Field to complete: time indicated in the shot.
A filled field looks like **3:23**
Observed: **1:03**
